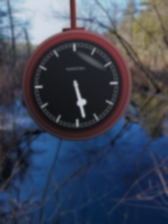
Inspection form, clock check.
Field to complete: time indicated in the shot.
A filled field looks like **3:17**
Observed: **5:28**
